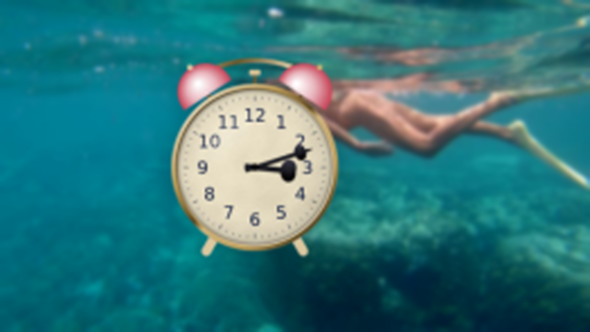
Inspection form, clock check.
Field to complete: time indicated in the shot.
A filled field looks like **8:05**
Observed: **3:12**
